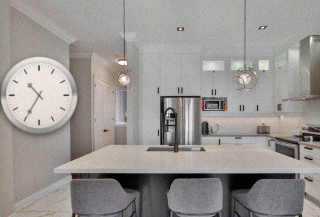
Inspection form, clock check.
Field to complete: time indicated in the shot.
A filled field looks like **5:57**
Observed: **10:35**
